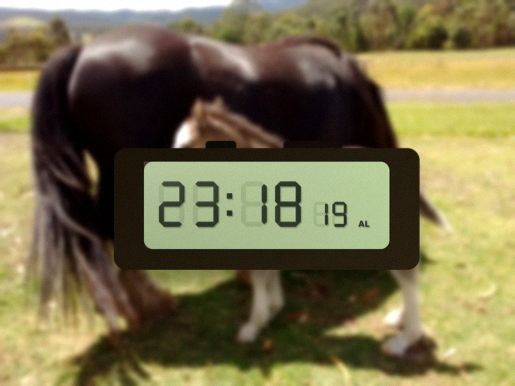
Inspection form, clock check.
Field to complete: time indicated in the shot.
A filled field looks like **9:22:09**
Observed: **23:18:19**
